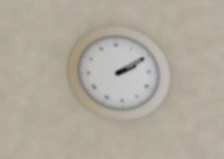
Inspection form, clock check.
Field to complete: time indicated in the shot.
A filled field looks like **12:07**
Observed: **2:10**
